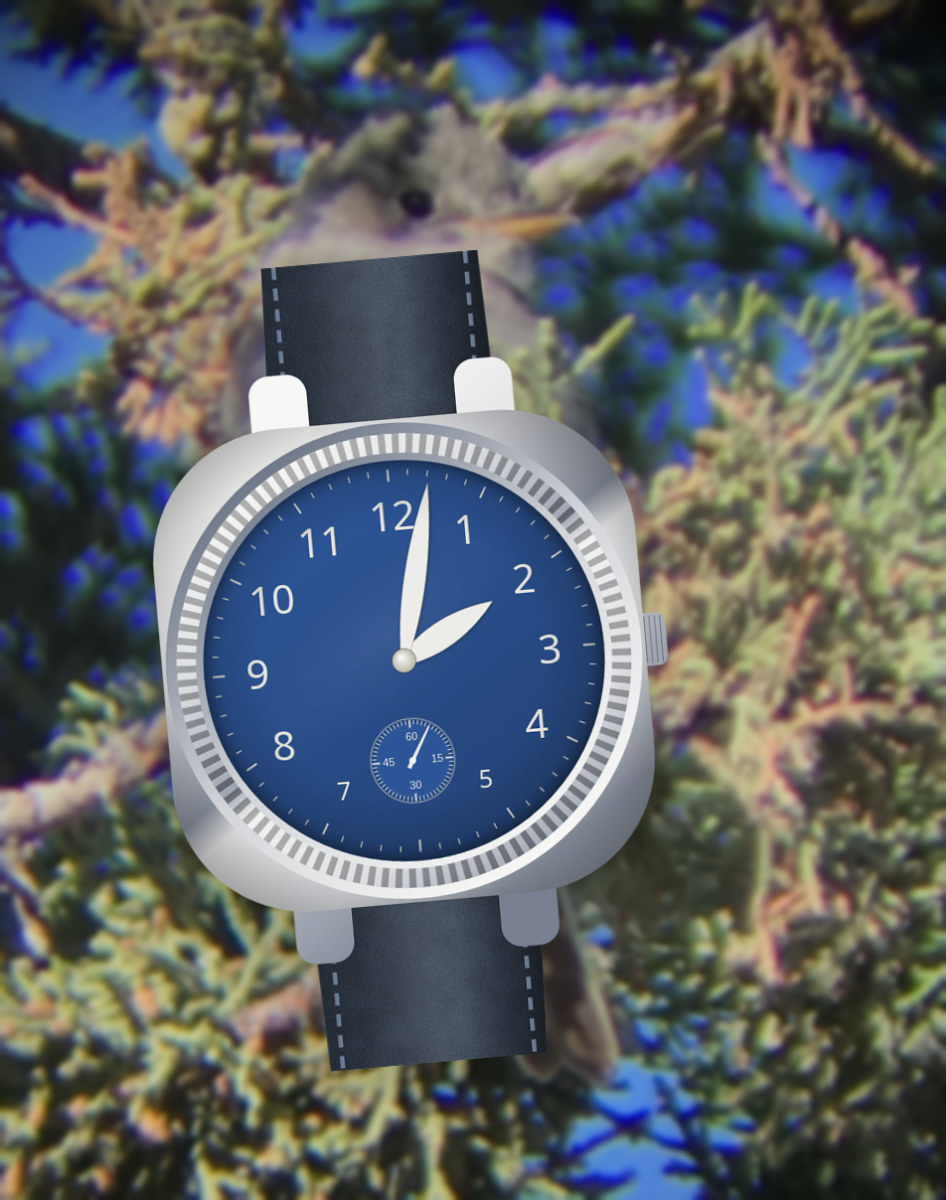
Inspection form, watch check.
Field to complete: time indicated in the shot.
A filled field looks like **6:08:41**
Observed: **2:02:05**
